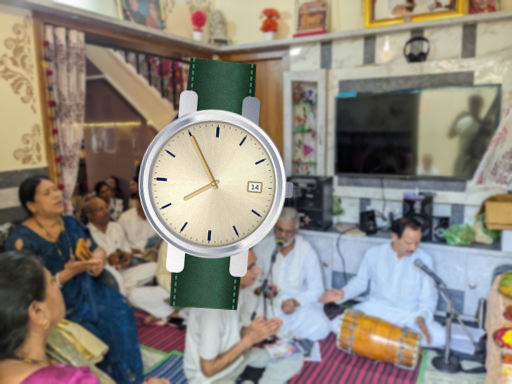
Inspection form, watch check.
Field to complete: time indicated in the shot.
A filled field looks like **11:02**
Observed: **7:55**
